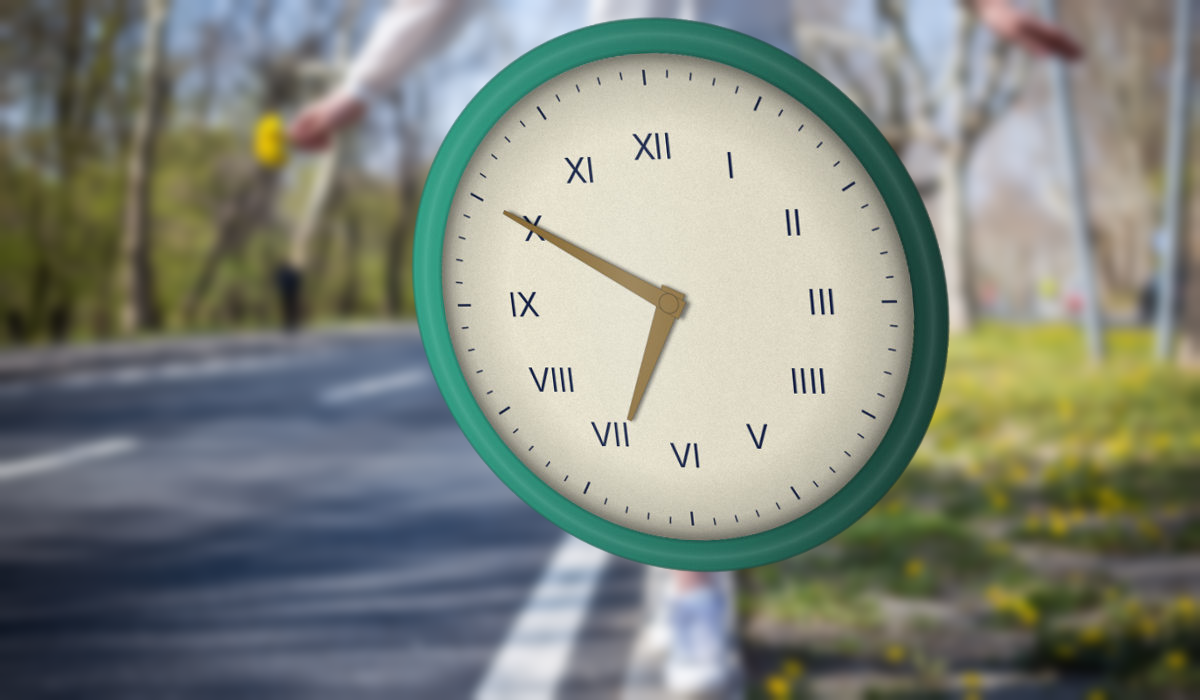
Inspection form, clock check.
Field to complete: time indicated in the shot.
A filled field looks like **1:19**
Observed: **6:50**
